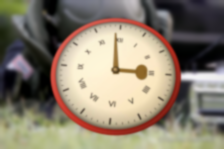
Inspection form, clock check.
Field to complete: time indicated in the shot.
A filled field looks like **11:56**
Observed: **2:59**
